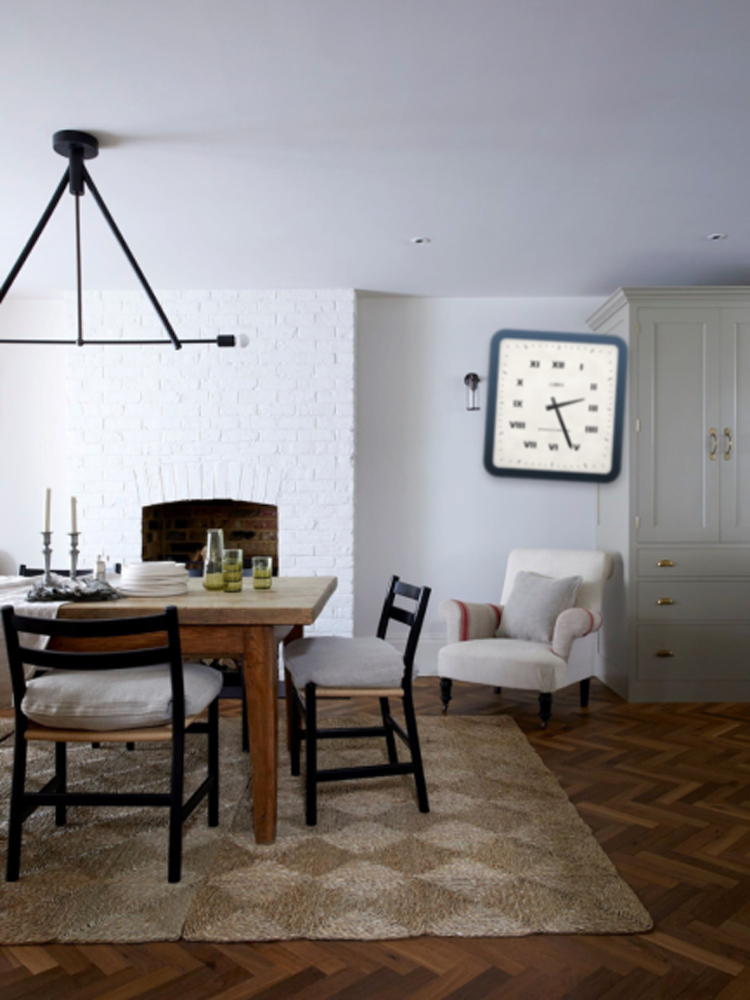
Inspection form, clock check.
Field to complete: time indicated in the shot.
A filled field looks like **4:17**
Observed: **2:26**
